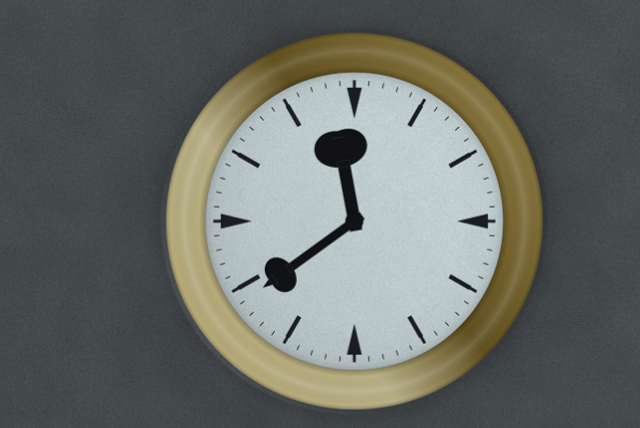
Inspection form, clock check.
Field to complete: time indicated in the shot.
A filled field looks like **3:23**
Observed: **11:39**
